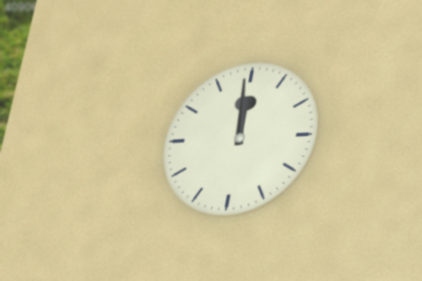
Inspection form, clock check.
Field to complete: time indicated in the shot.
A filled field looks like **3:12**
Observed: **11:59**
